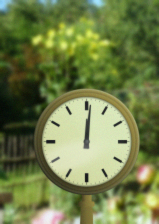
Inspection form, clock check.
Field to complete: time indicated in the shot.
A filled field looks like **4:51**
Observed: **12:01**
